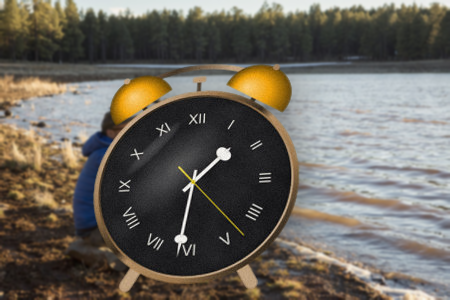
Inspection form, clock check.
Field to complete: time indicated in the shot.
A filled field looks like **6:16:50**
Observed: **1:31:23**
